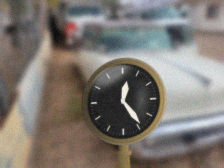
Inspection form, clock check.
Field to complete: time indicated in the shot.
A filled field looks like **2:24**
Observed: **12:24**
